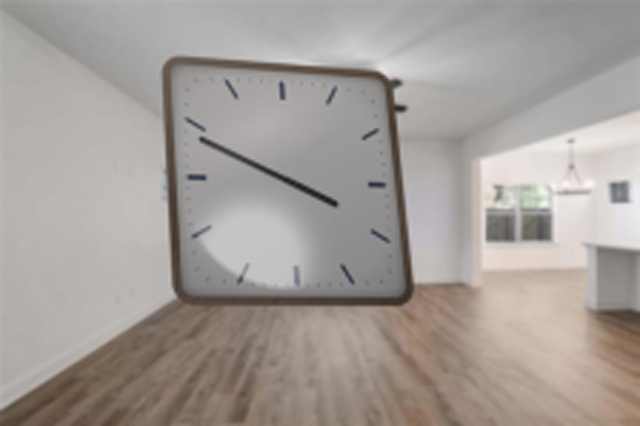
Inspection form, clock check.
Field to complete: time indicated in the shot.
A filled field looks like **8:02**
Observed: **3:49**
